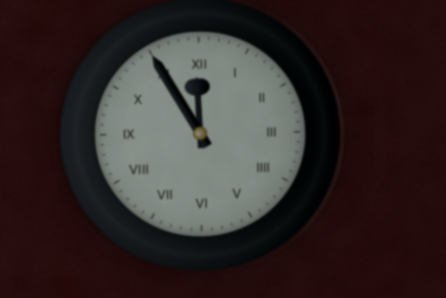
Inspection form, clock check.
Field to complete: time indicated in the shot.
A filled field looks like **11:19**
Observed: **11:55**
